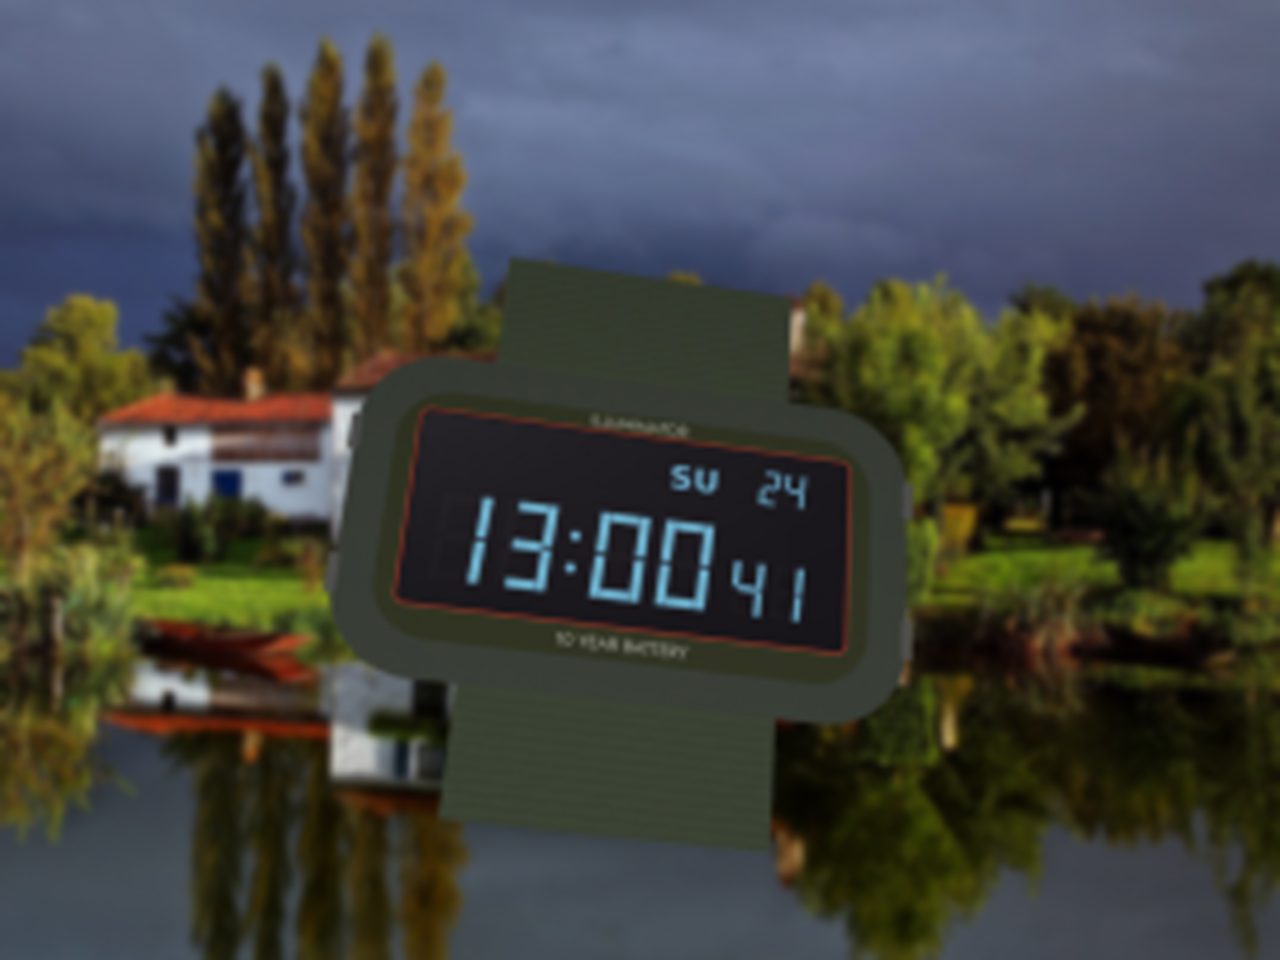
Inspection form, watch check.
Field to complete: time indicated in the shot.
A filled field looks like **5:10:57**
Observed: **13:00:41**
